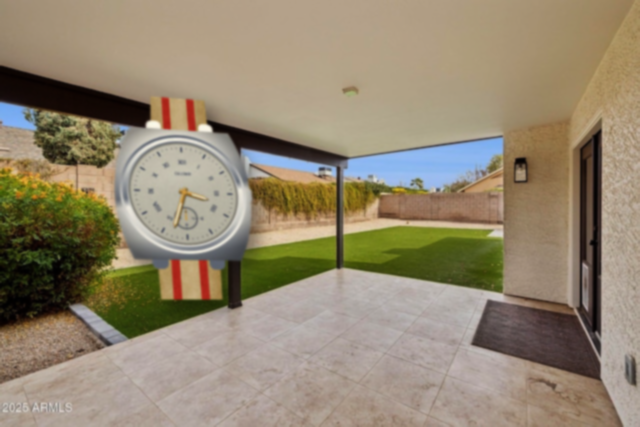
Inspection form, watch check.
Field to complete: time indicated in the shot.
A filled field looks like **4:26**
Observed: **3:33**
